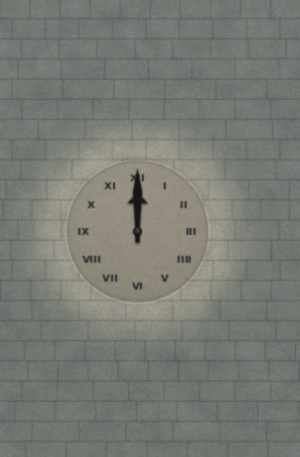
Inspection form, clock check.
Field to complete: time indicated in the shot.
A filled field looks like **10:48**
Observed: **12:00**
